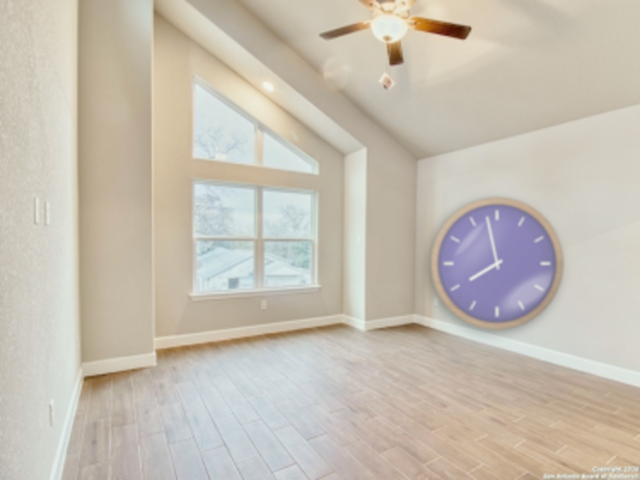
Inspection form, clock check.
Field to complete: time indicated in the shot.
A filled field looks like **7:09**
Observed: **7:58**
